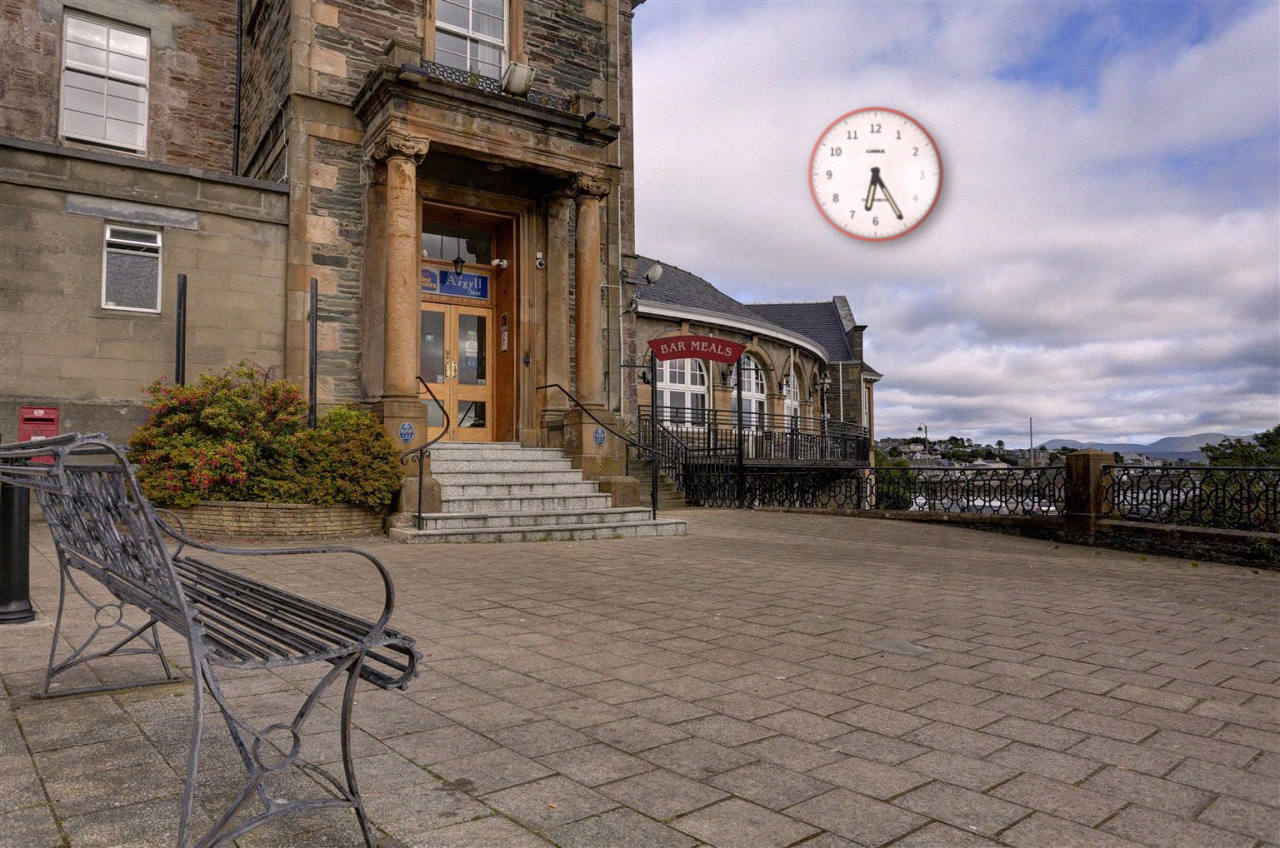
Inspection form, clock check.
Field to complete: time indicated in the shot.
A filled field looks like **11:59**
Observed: **6:25**
